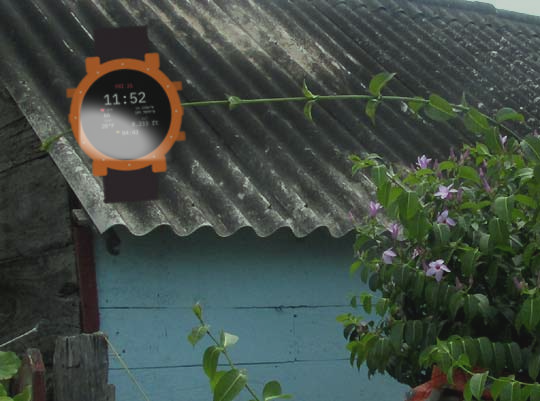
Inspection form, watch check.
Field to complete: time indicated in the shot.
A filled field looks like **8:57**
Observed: **11:52**
